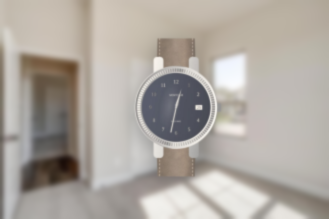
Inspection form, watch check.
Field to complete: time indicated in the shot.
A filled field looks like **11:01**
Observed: **12:32**
